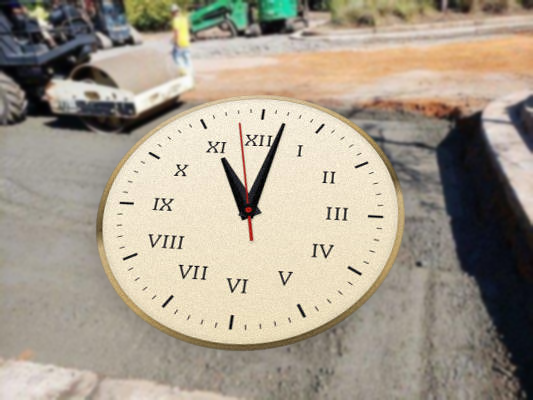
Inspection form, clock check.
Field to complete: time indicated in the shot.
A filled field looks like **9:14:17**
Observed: **11:01:58**
